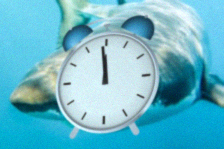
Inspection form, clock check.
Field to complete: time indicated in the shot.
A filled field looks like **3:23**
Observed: **11:59**
